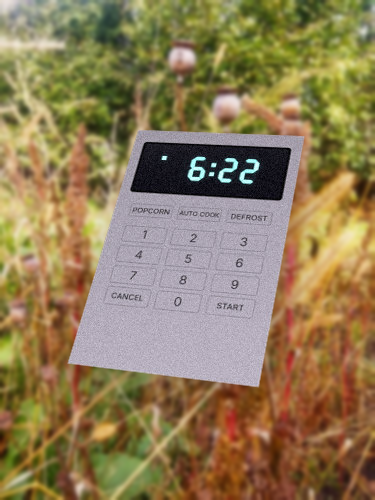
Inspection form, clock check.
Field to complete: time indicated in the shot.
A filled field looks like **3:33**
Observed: **6:22**
